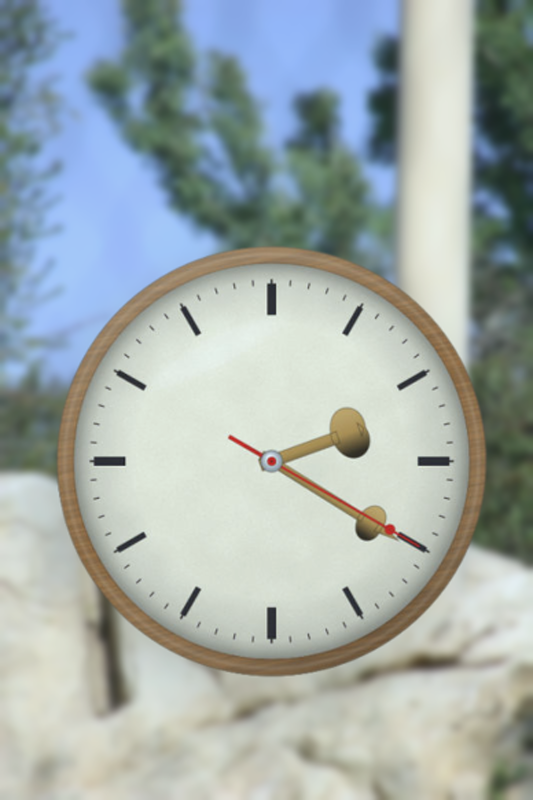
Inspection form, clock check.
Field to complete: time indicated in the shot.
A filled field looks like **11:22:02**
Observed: **2:20:20**
